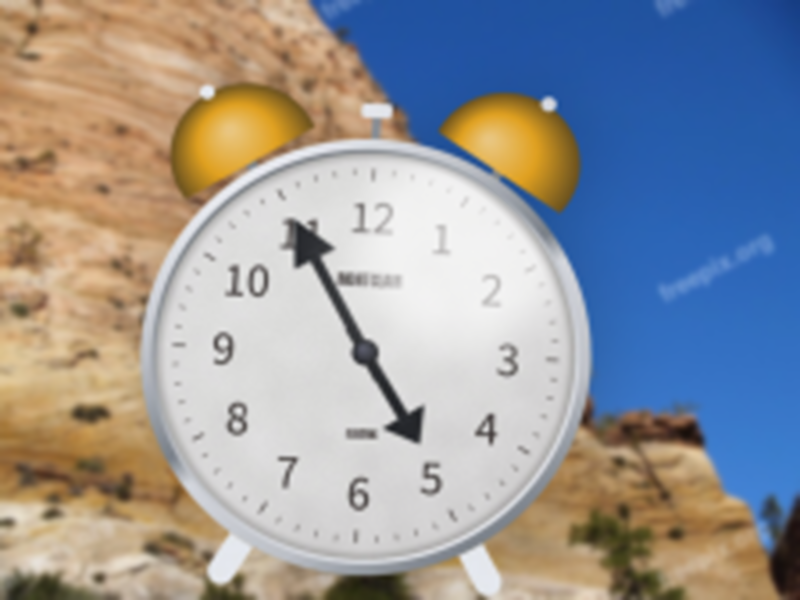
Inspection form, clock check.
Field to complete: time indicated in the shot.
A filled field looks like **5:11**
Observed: **4:55**
